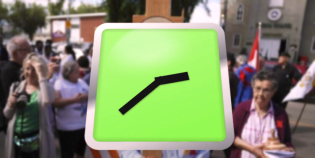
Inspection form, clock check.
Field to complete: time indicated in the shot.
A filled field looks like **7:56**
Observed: **2:38**
